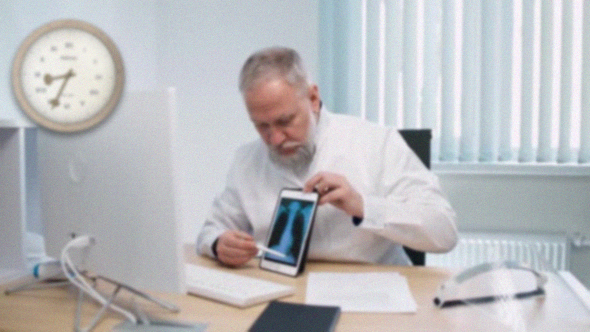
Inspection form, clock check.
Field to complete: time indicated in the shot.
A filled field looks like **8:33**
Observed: **8:34**
